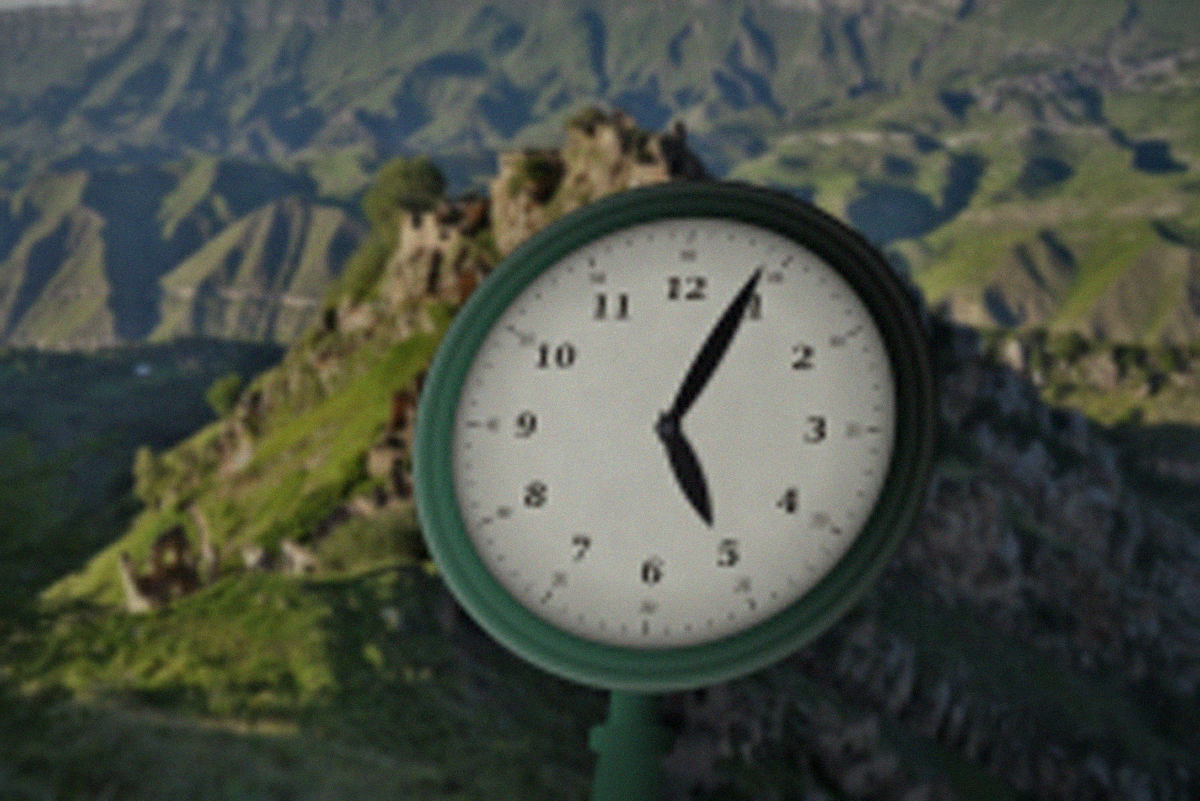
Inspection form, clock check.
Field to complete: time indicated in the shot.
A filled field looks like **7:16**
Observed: **5:04**
